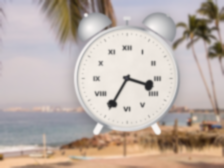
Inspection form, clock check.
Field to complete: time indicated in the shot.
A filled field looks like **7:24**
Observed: **3:35**
